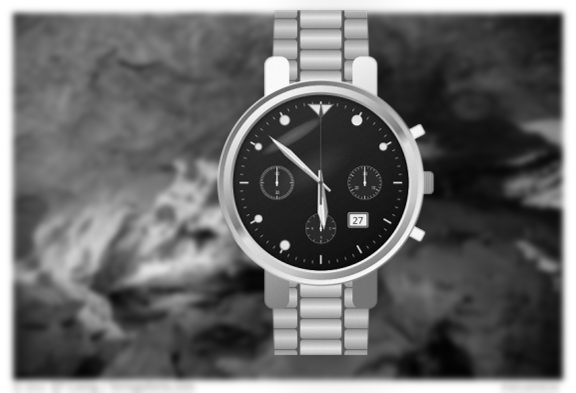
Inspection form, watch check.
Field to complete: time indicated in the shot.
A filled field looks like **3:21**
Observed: **5:52**
